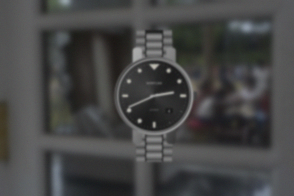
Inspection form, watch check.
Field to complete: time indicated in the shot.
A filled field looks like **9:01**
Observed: **2:41**
